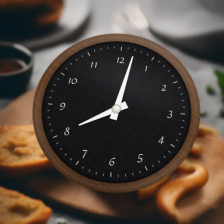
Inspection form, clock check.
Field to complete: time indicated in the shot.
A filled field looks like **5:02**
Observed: **8:02**
